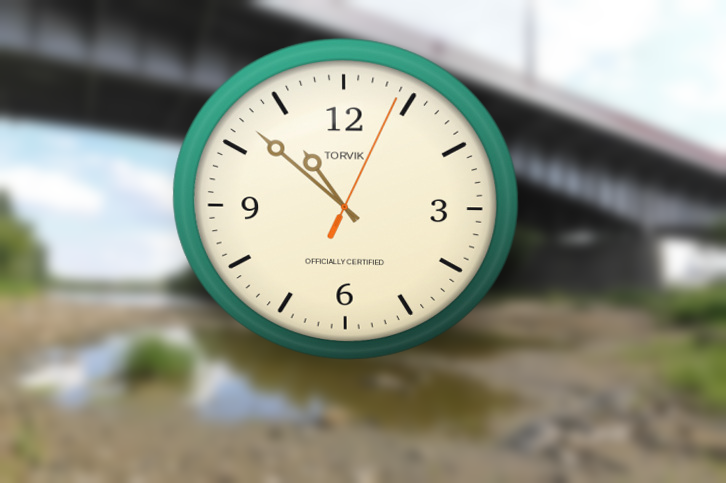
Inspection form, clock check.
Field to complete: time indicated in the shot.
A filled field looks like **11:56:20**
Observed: **10:52:04**
